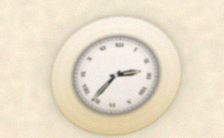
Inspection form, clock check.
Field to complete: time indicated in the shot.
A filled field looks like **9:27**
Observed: **2:36**
